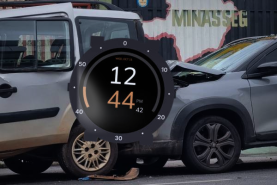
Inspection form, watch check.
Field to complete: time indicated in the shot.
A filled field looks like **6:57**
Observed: **12:44**
